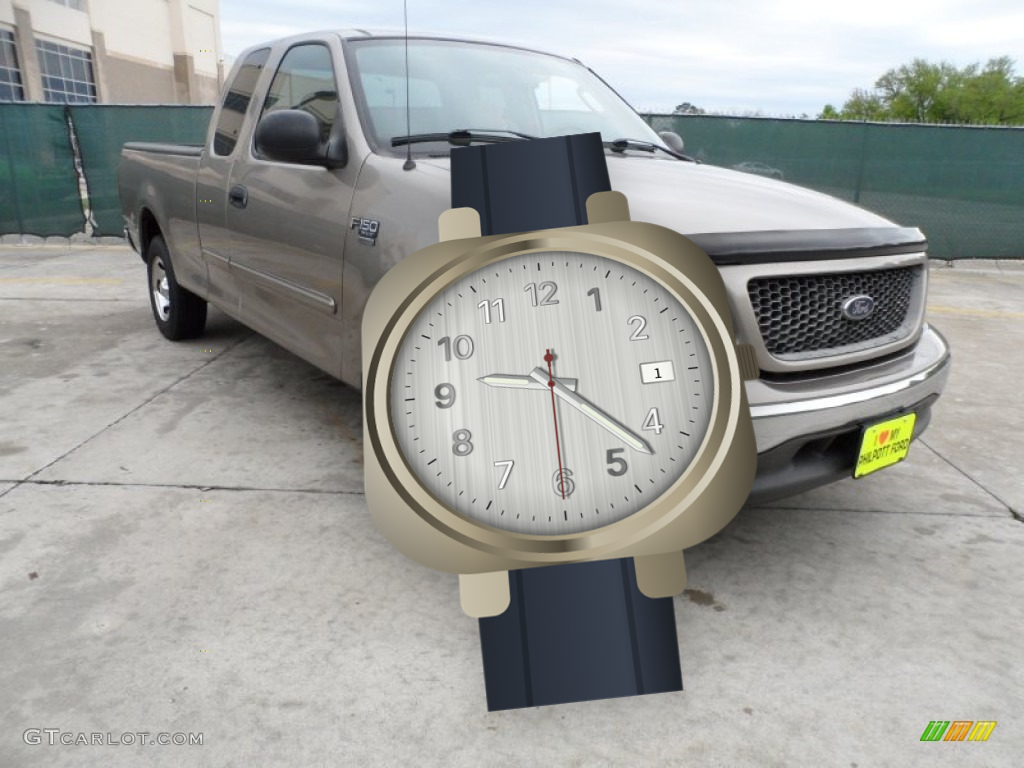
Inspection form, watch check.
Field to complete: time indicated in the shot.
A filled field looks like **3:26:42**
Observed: **9:22:30**
